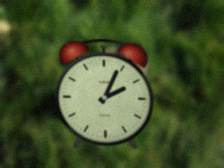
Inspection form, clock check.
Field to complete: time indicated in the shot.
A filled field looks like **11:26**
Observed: **2:04**
